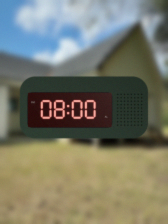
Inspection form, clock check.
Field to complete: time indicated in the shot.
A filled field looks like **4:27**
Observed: **8:00**
